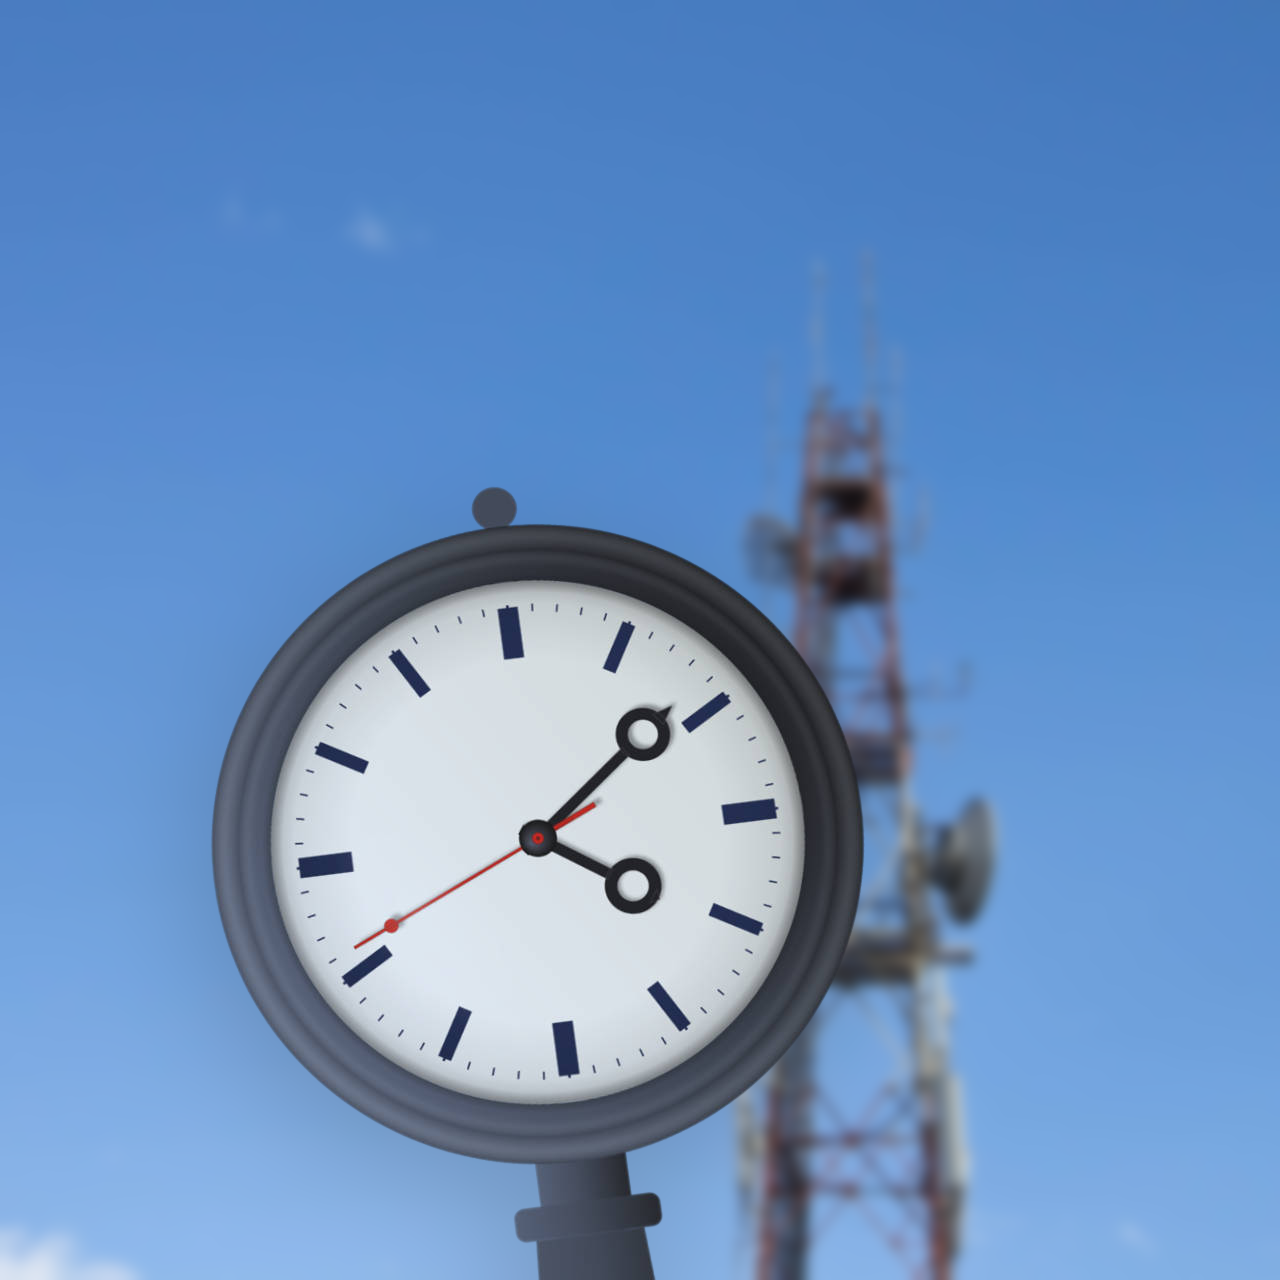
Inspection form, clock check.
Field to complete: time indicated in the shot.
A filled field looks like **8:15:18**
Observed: **4:08:41**
